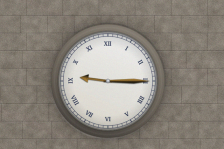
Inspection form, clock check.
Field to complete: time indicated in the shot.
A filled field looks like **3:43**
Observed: **9:15**
